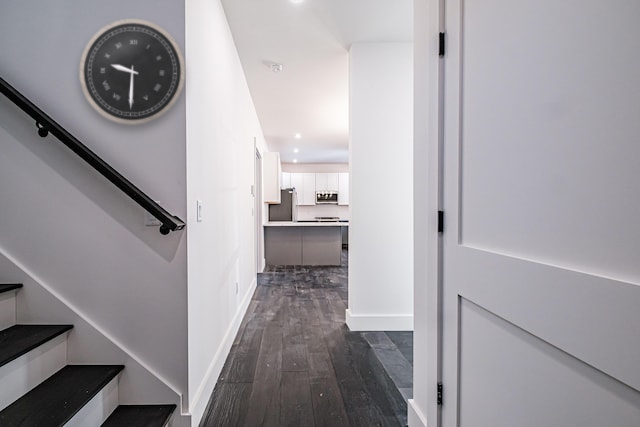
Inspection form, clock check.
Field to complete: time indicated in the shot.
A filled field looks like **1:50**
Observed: **9:30**
